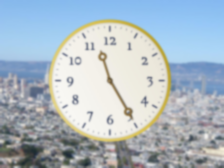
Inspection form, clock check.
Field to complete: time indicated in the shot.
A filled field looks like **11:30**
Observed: **11:25**
